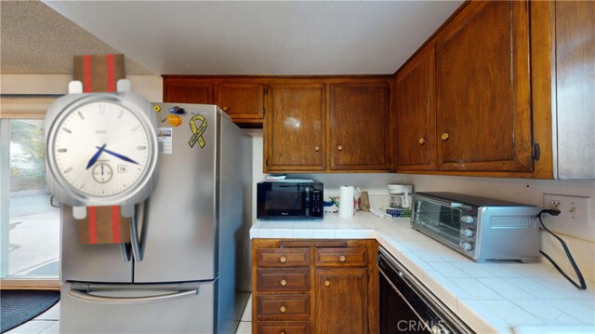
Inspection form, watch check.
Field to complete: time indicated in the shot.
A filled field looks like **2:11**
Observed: **7:19**
